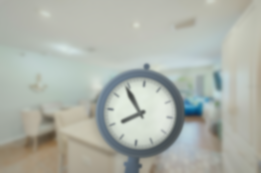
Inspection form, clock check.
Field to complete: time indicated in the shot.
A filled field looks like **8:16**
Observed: **7:54**
